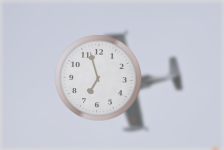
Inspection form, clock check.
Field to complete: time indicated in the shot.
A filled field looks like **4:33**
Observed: **6:57**
